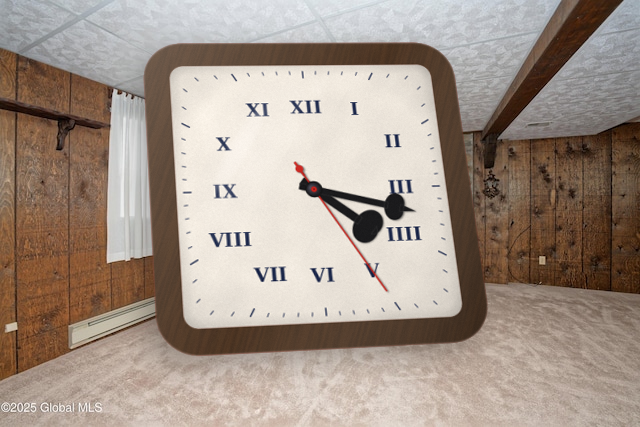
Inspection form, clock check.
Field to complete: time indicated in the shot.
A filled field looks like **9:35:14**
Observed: **4:17:25**
